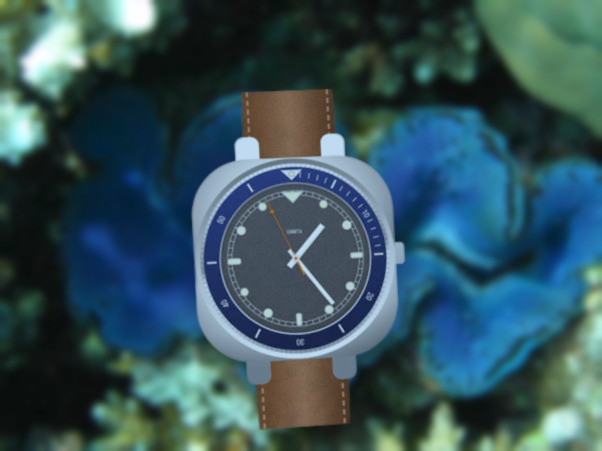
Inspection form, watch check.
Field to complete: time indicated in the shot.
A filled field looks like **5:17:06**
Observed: **1:23:56**
